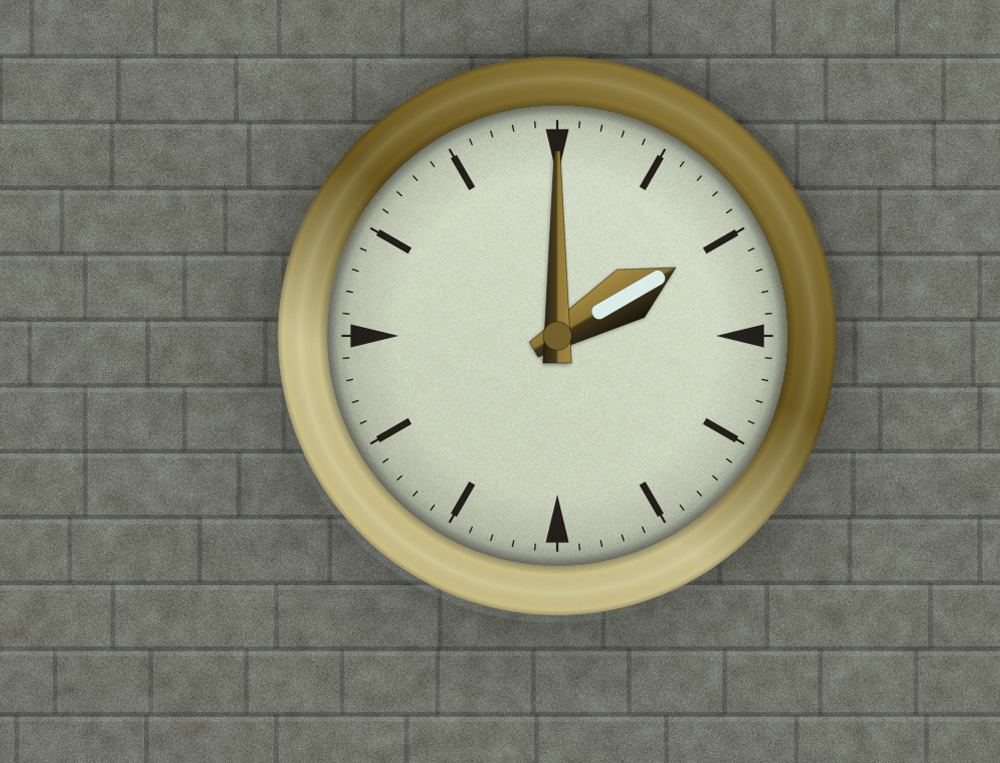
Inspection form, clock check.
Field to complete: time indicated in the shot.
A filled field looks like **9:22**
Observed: **2:00**
